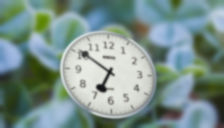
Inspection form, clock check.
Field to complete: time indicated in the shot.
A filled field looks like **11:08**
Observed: **6:51**
